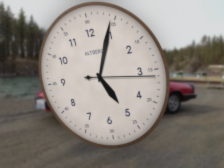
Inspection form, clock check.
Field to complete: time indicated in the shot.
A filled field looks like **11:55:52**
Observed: **5:04:16**
